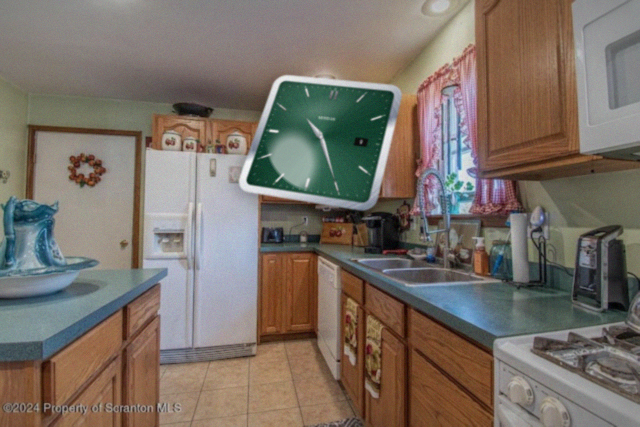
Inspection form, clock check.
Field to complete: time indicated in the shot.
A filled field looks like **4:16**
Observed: **10:25**
